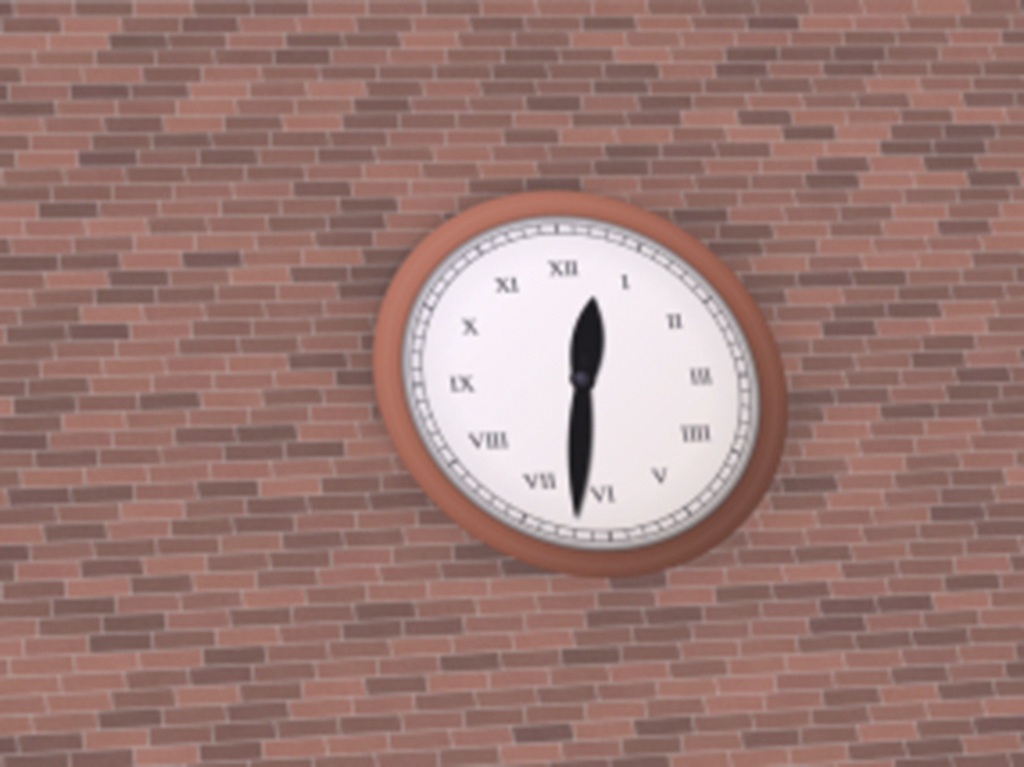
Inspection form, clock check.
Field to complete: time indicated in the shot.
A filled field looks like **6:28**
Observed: **12:32**
